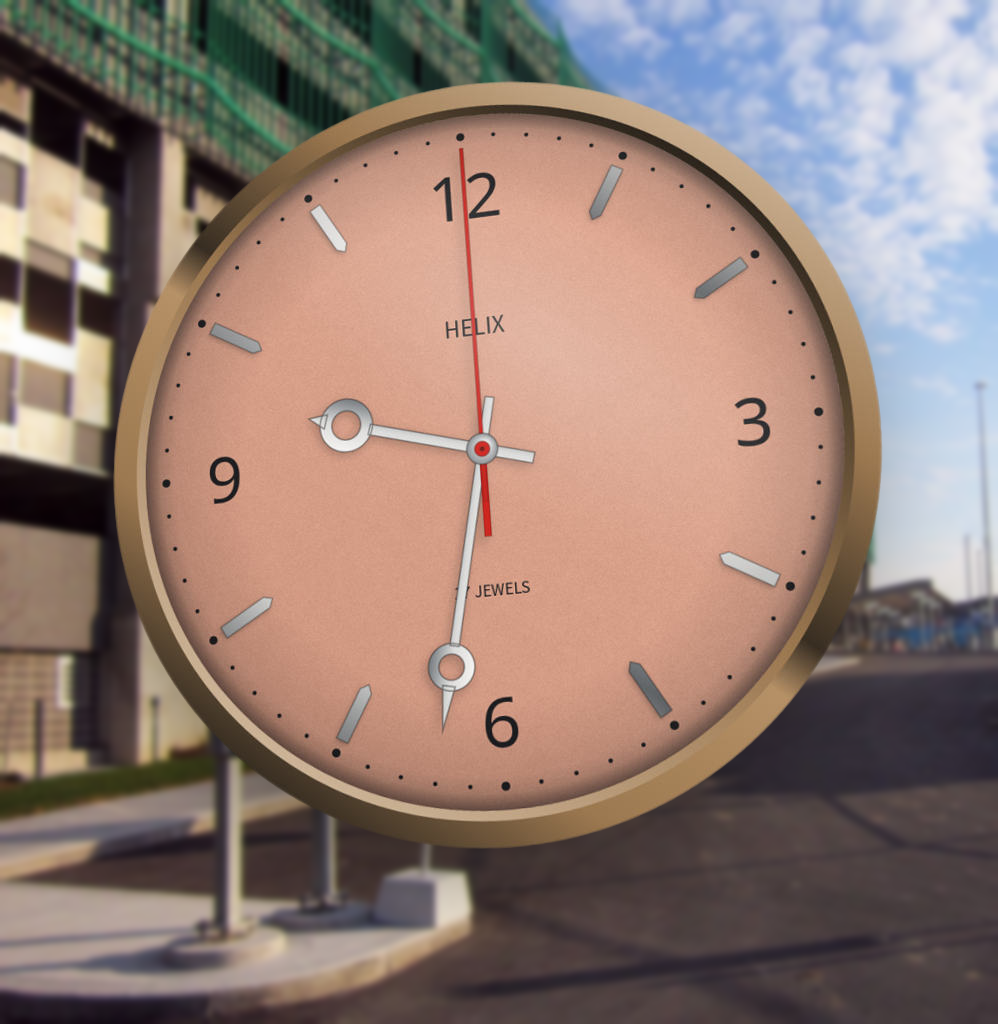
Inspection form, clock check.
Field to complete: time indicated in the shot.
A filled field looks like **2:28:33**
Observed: **9:32:00**
